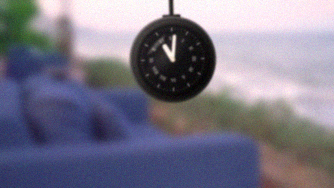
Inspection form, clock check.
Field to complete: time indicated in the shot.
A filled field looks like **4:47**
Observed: **11:01**
